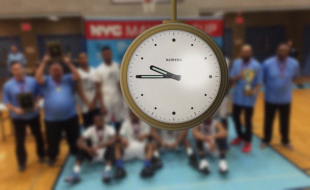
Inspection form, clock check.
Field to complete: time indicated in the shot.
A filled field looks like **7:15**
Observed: **9:45**
